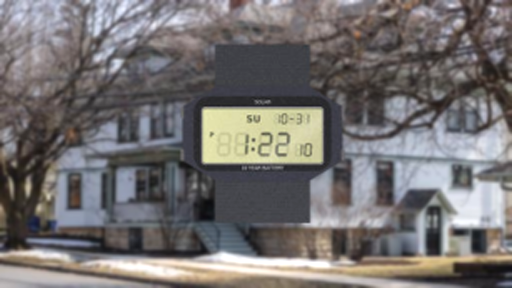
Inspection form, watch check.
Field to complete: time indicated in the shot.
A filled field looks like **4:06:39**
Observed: **1:22:10**
